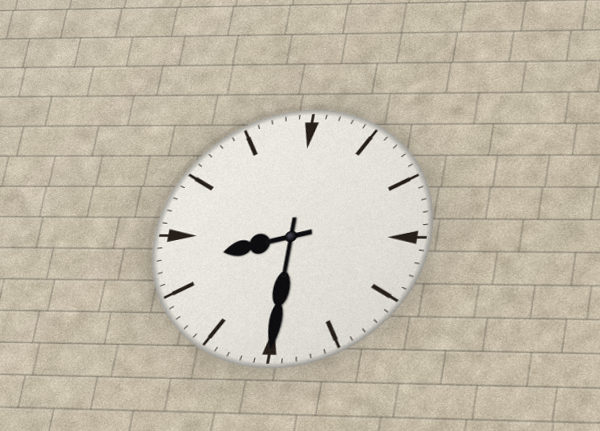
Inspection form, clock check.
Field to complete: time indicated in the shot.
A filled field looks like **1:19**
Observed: **8:30**
